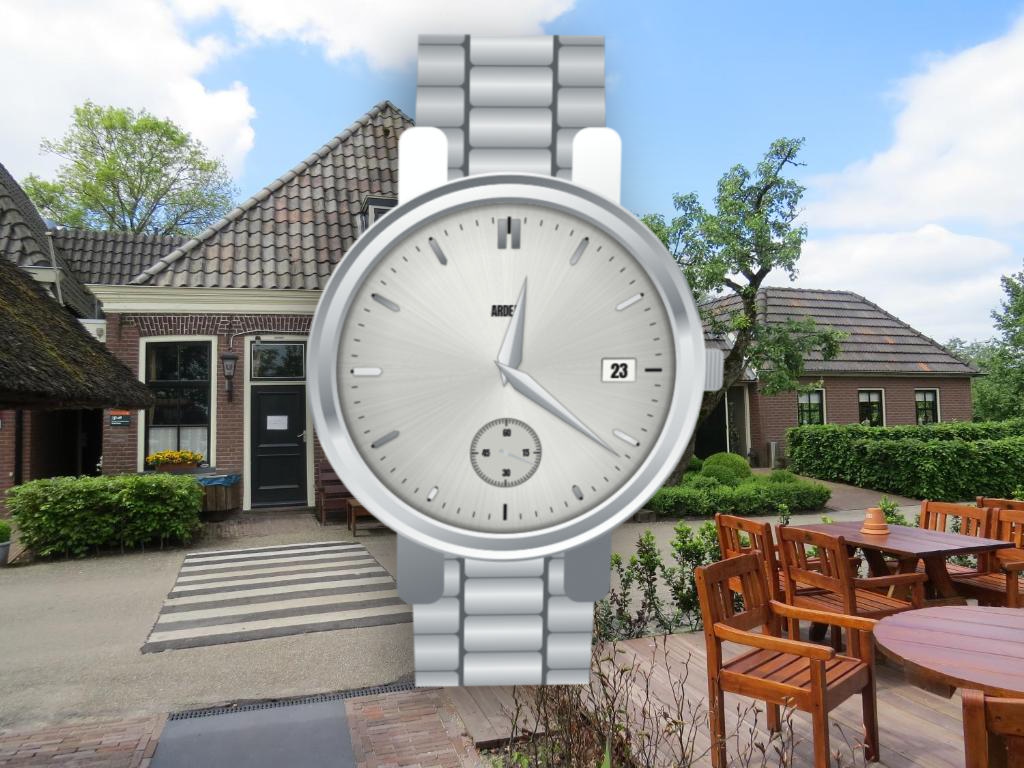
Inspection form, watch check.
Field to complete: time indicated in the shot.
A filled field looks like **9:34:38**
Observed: **12:21:19**
